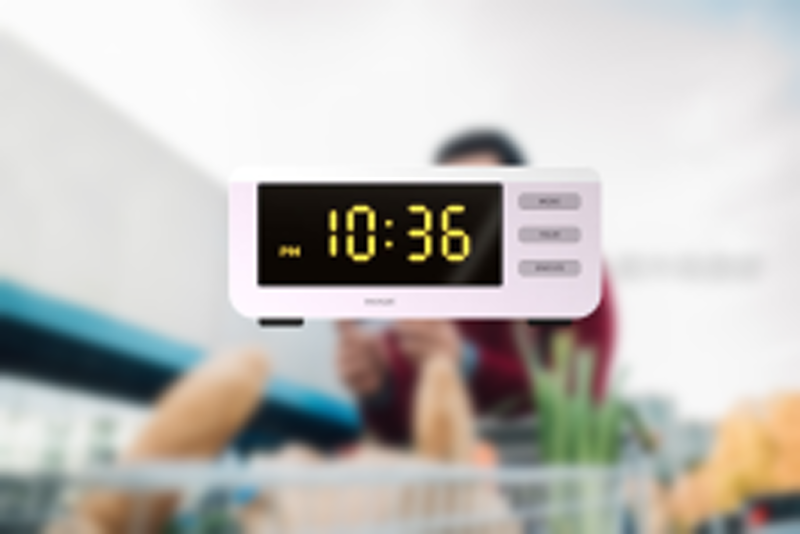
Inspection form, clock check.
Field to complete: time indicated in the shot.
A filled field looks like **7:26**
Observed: **10:36**
